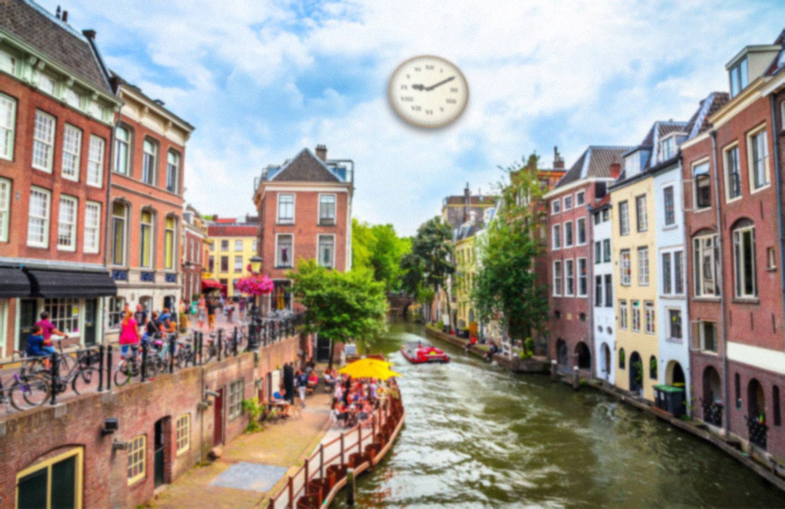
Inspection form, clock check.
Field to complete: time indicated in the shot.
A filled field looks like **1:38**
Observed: **9:10**
